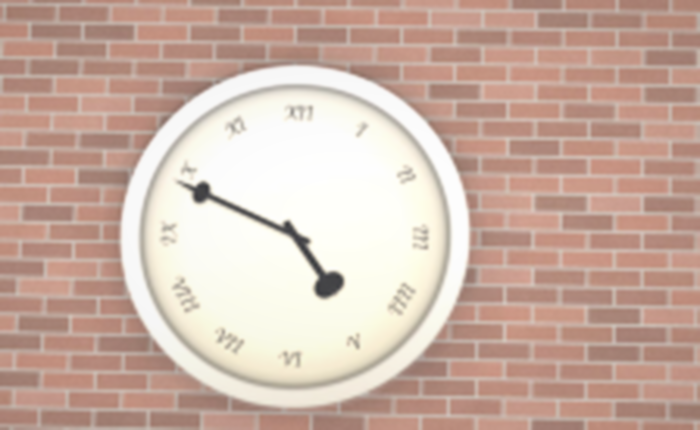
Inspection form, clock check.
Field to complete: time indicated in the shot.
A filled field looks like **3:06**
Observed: **4:49**
